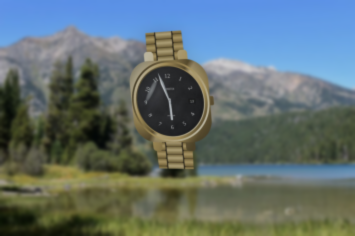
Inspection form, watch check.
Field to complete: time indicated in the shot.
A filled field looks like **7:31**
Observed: **5:57**
